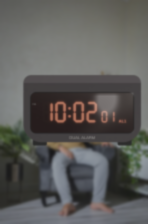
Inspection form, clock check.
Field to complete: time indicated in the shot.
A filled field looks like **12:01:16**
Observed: **10:02:01**
